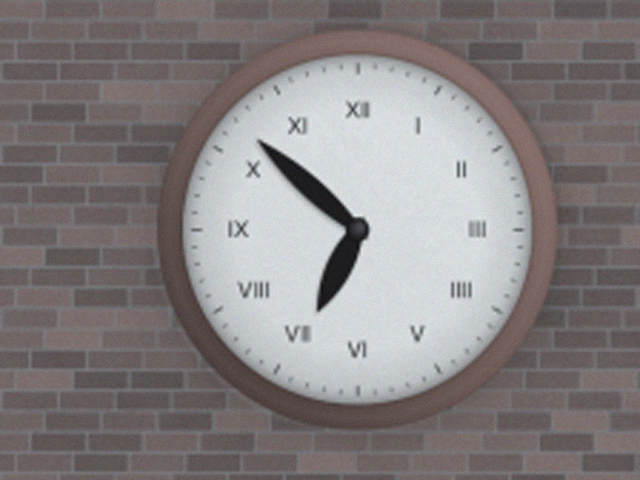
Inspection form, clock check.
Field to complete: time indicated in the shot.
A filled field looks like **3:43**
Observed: **6:52**
